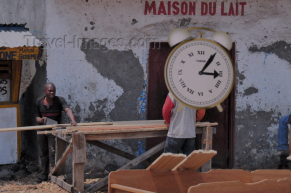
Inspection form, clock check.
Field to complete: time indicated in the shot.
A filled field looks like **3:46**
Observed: **3:06**
